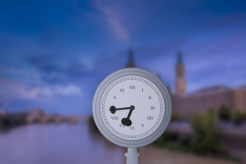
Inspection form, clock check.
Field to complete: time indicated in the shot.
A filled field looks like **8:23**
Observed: **6:44**
